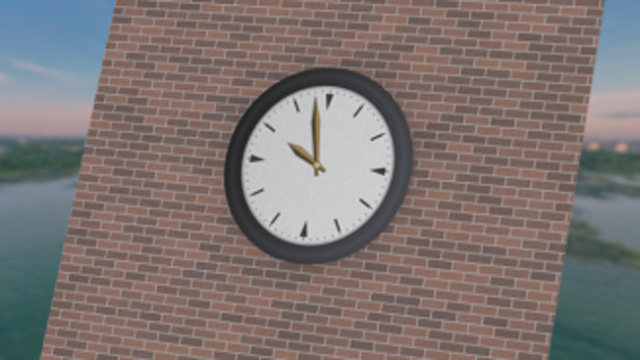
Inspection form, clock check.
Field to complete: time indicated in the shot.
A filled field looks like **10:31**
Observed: **9:58**
